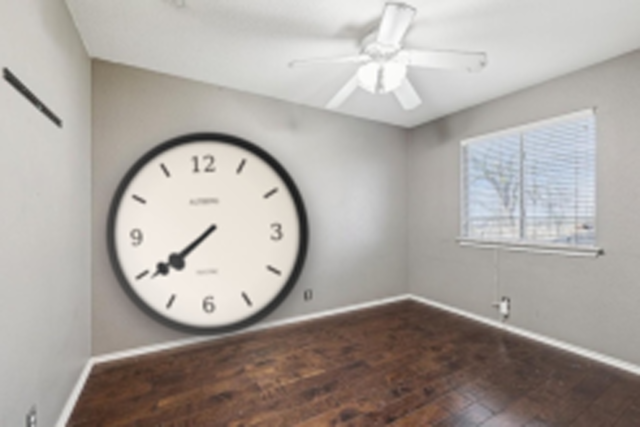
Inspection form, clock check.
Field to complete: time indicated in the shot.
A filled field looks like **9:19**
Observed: **7:39**
